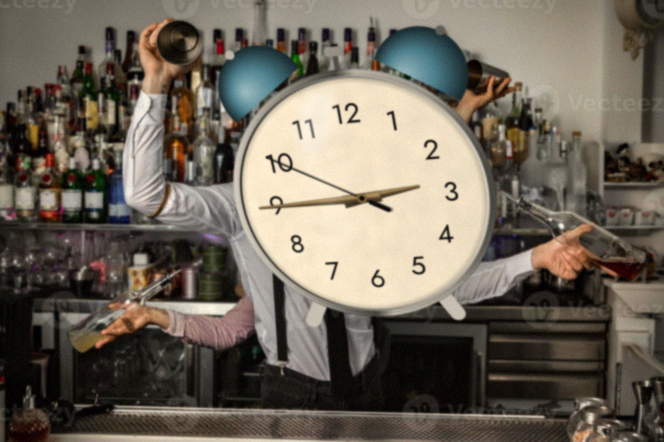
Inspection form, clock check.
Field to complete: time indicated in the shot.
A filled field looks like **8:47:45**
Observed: **2:44:50**
